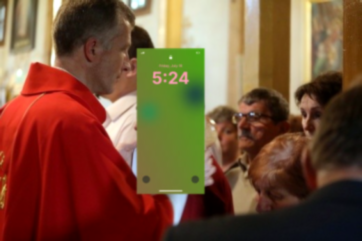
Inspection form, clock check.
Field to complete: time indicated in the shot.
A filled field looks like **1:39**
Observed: **5:24**
